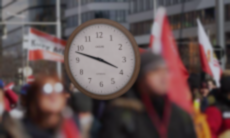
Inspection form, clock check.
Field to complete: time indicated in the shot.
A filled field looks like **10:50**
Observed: **3:48**
